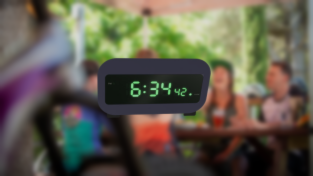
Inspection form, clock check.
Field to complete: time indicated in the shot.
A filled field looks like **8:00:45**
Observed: **6:34:42**
